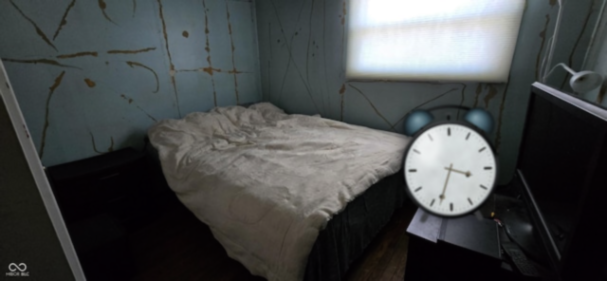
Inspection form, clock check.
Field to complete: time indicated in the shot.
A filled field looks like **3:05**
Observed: **3:33**
